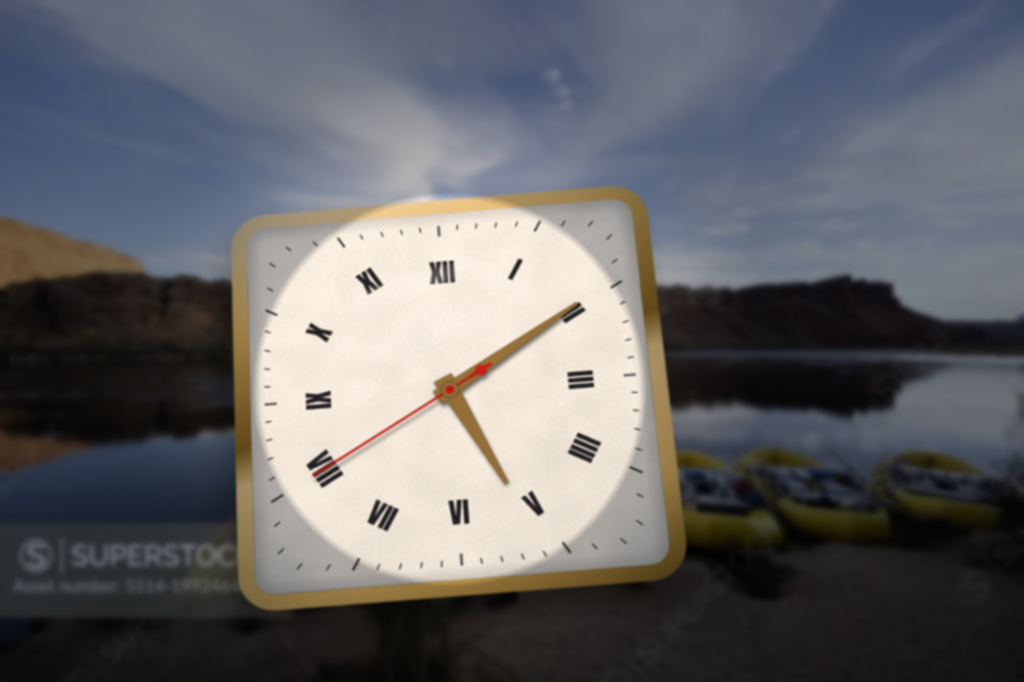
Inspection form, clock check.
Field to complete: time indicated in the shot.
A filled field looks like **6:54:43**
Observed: **5:09:40**
